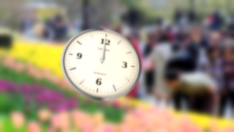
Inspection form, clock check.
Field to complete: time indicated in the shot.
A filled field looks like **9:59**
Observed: **12:00**
